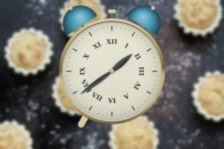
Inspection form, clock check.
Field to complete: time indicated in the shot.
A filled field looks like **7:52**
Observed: **1:39**
